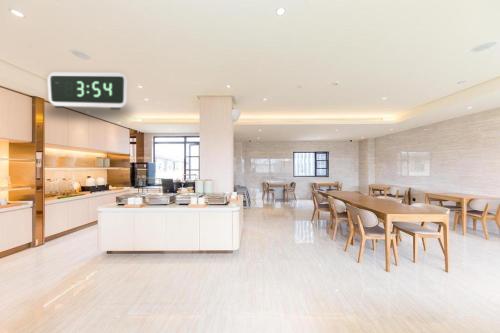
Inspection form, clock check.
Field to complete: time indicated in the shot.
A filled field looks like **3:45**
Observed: **3:54**
